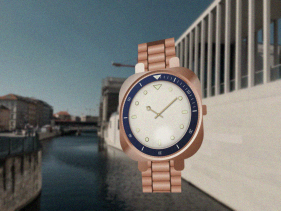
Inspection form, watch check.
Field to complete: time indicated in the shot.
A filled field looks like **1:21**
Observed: **10:09**
